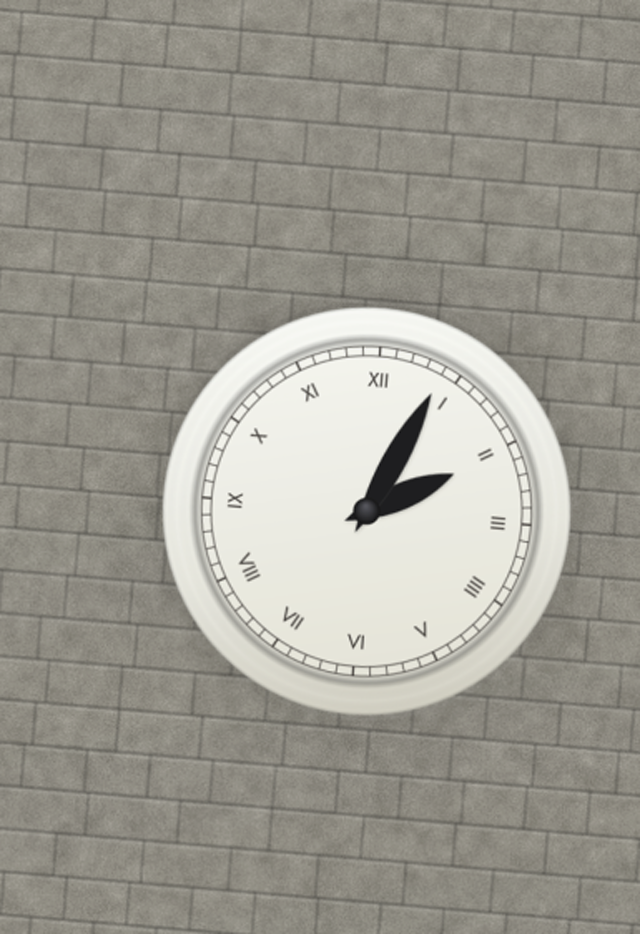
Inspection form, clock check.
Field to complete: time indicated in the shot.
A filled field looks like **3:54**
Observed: **2:04**
